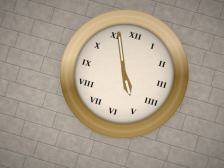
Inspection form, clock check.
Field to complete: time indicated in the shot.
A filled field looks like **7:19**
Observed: **4:56**
